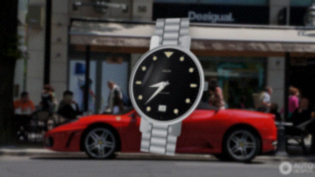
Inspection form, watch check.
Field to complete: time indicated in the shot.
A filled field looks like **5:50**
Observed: **8:37**
